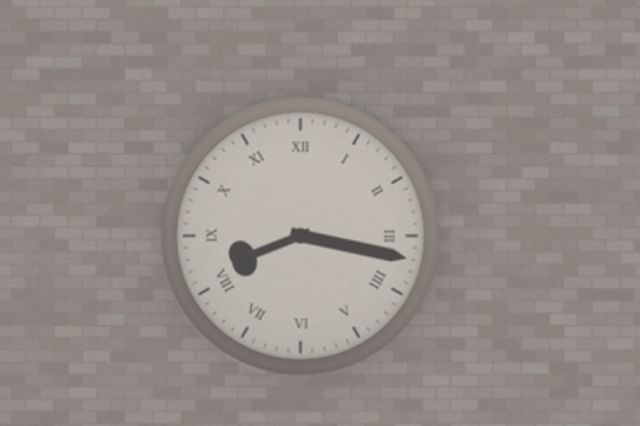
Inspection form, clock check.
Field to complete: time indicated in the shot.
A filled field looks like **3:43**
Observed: **8:17**
